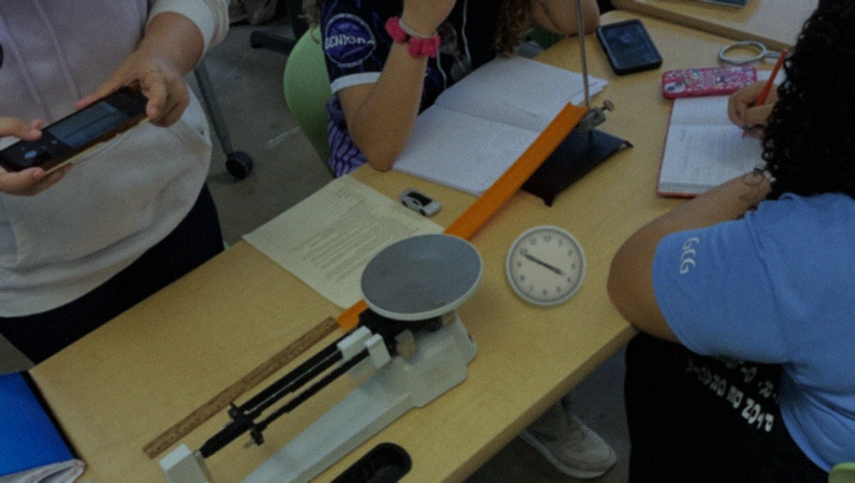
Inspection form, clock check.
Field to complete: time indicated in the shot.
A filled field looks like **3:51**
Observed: **3:49**
